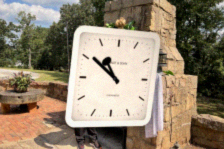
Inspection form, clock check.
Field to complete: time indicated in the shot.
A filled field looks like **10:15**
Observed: **10:51**
